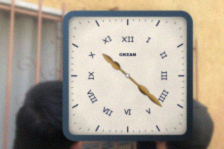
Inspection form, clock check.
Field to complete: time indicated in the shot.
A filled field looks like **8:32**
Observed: **10:22**
